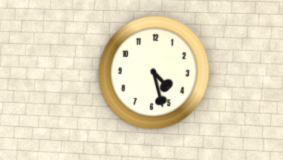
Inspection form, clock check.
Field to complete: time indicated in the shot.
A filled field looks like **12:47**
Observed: **4:27**
